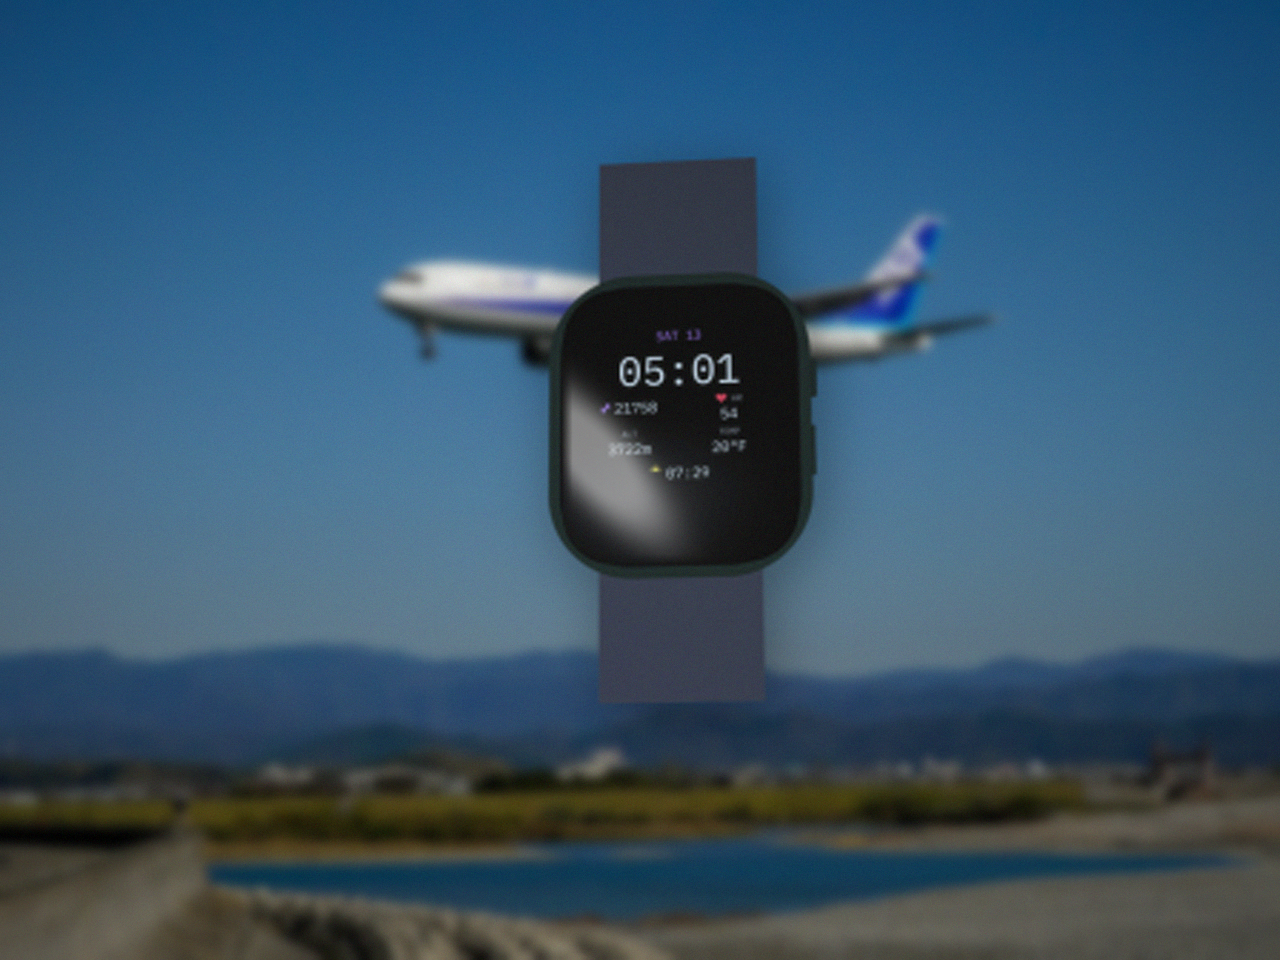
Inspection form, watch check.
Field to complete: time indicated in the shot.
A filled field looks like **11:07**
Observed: **5:01**
